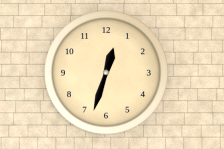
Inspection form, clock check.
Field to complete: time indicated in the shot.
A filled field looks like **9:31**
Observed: **12:33**
